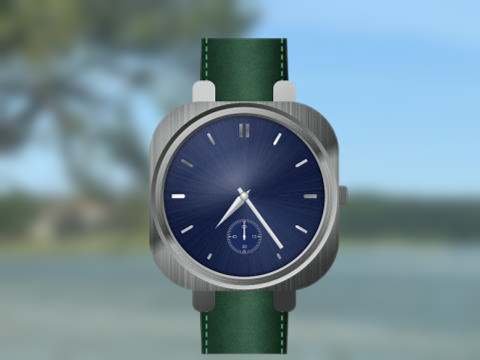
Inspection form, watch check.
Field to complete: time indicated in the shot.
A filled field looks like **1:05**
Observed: **7:24**
